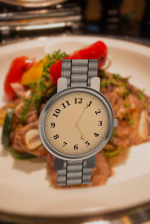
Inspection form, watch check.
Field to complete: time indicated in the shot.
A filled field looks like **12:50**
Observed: **5:04**
